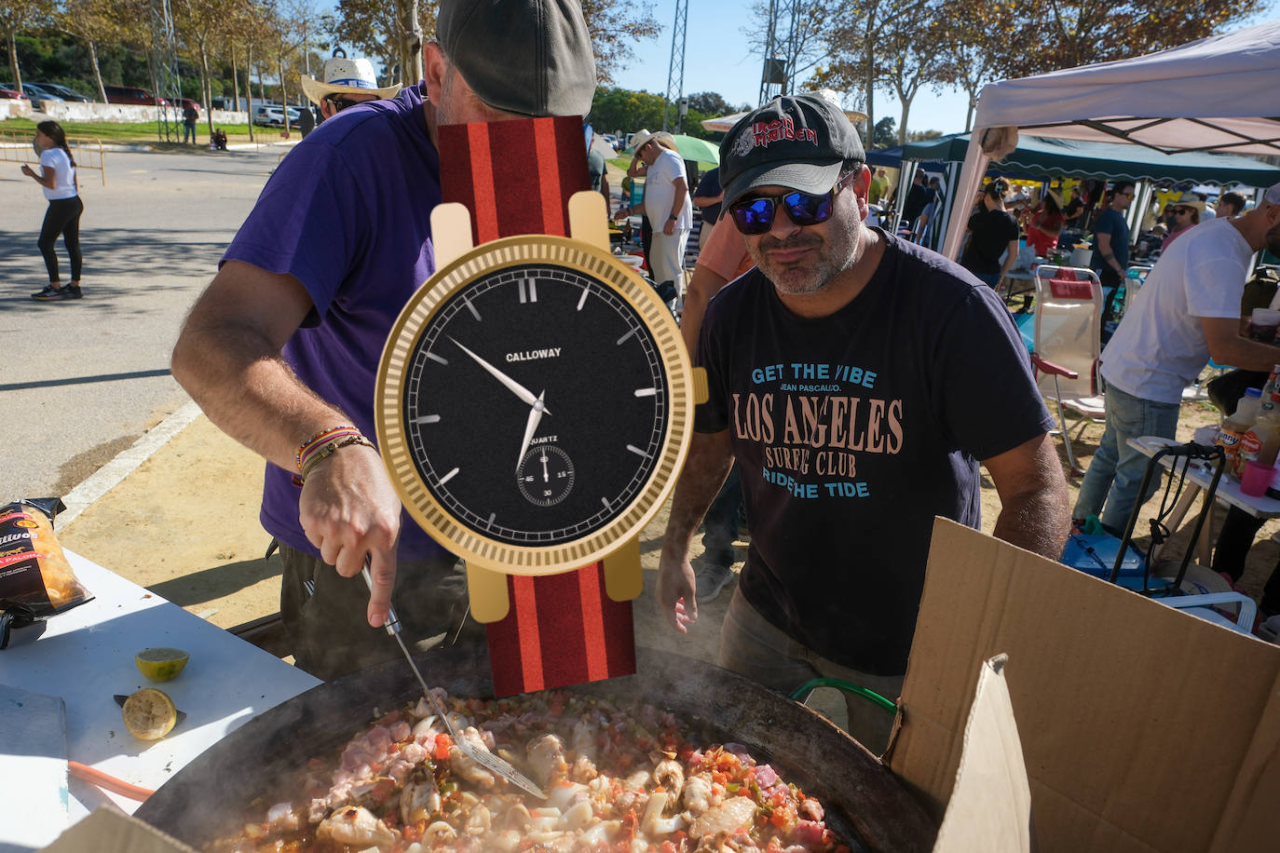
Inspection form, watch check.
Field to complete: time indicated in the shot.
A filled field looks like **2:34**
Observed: **6:52**
